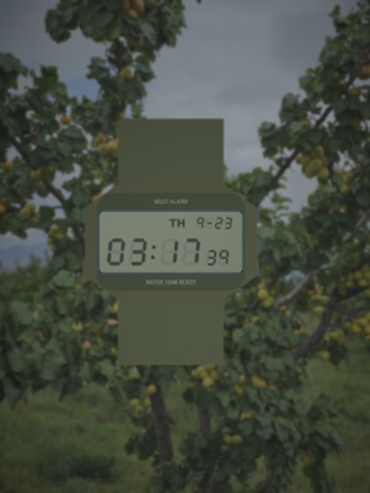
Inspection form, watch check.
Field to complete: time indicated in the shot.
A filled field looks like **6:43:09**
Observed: **3:17:39**
